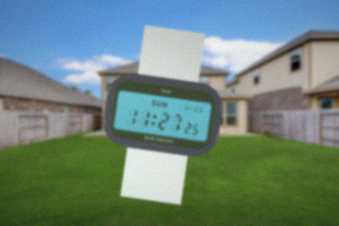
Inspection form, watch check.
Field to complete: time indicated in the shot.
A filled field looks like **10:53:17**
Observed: **11:27:25**
